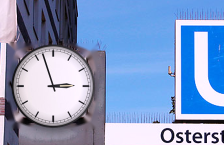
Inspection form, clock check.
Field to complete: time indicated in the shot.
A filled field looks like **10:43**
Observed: **2:57**
